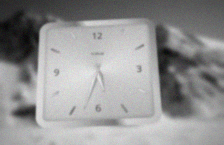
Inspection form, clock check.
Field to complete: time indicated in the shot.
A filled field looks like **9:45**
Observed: **5:33**
